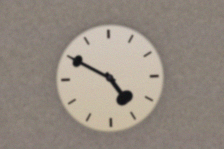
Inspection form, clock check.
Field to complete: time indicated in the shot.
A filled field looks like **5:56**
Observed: **4:50**
